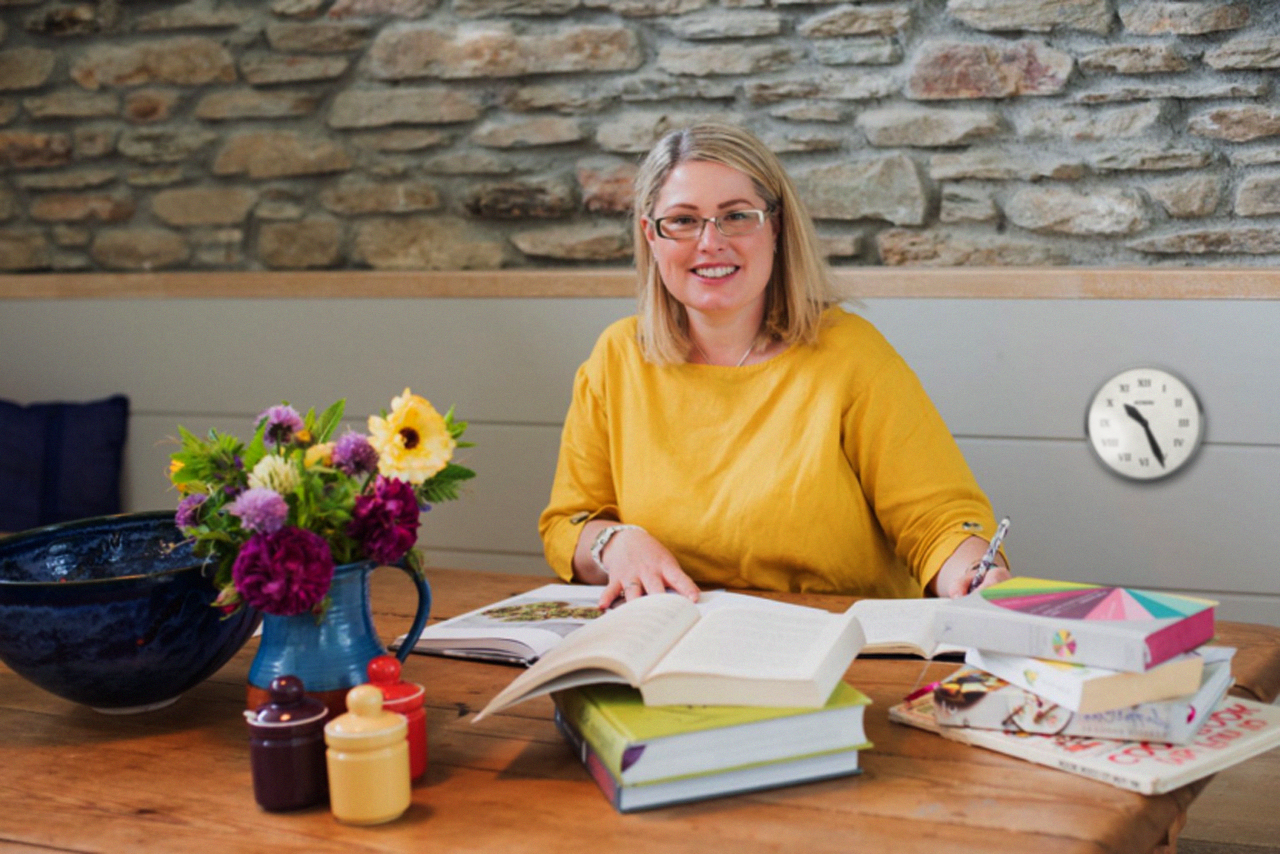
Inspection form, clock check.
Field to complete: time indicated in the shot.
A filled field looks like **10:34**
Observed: **10:26**
